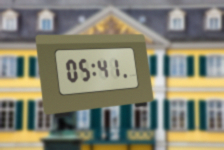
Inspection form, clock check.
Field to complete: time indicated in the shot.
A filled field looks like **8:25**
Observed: **5:41**
